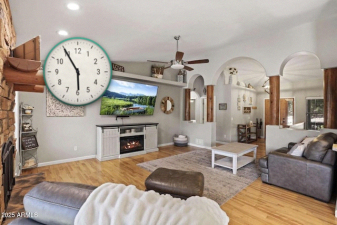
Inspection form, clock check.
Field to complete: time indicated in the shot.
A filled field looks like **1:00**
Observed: **5:55**
